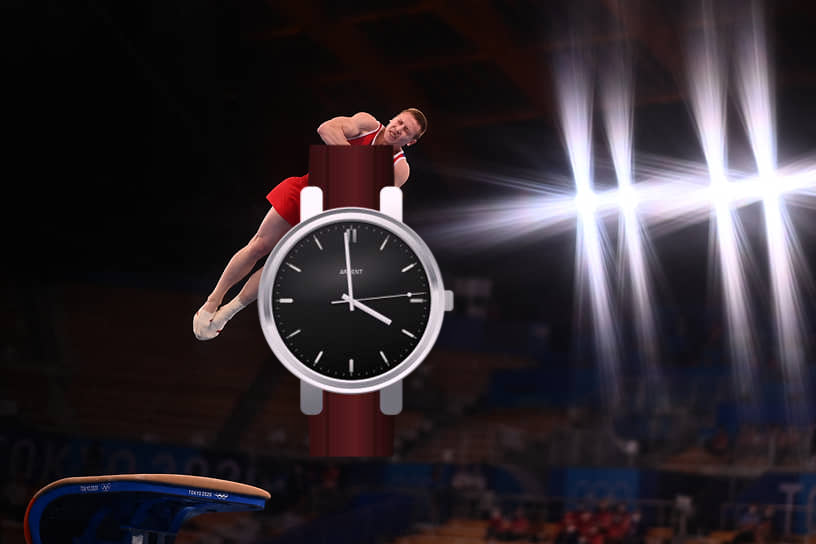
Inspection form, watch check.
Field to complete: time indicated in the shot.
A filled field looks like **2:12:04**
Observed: **3:59:14**
